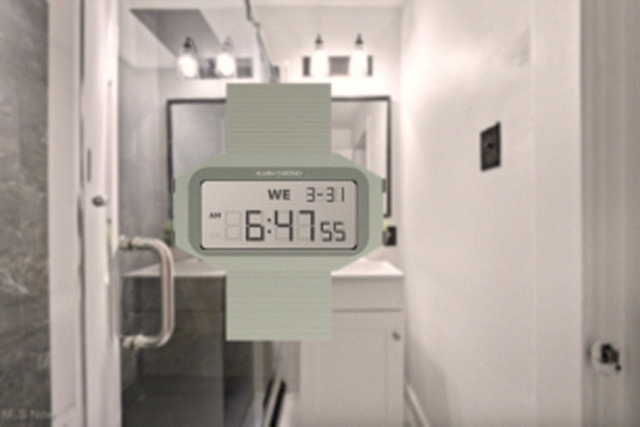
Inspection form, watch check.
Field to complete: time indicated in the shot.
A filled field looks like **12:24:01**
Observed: **6:47:55**
